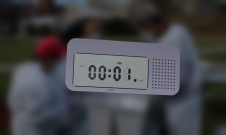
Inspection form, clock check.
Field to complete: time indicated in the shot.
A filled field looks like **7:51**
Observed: **0:01**
